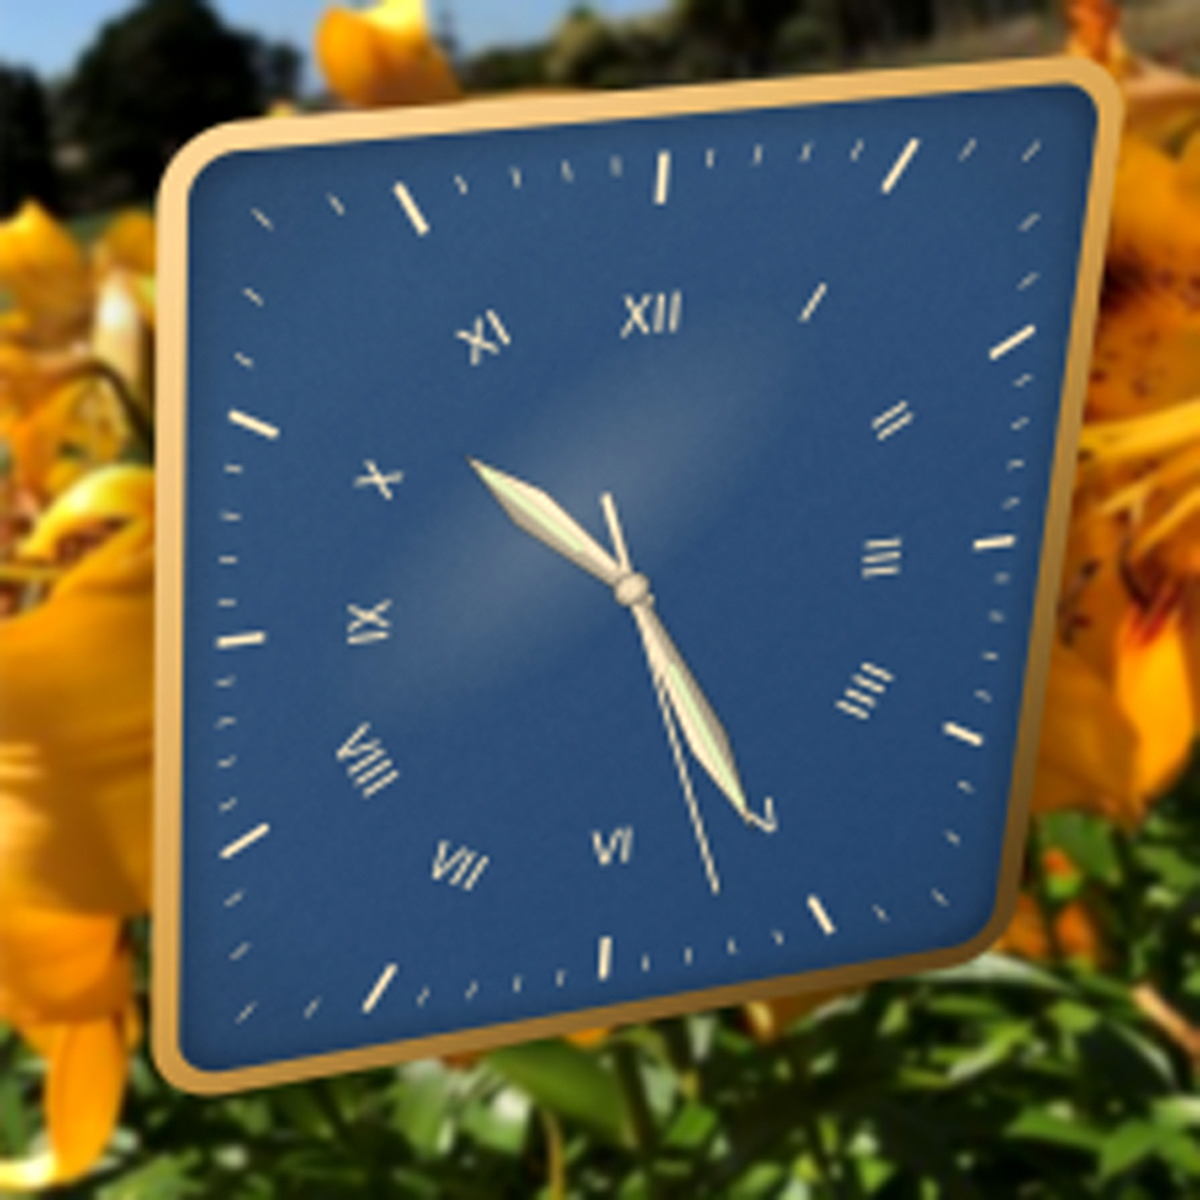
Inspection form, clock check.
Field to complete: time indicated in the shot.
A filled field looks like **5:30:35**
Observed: **10:25:27**
